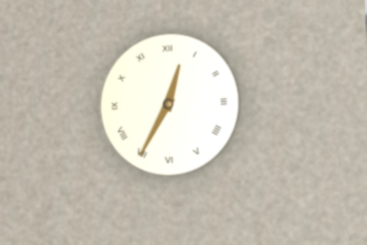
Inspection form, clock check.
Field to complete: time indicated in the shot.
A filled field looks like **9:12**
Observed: **12:35**
